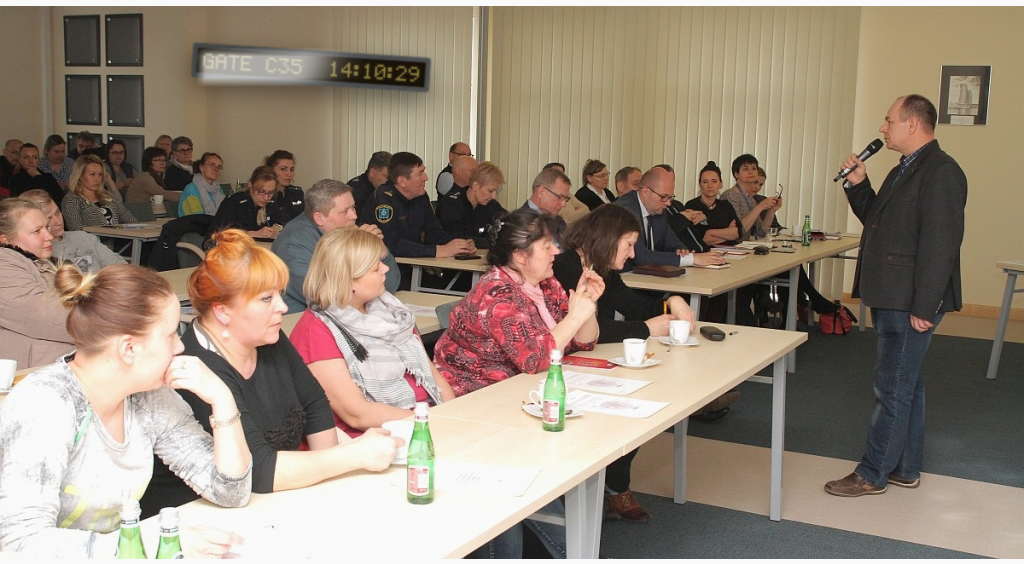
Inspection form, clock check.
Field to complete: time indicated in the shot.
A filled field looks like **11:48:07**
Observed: **14:10:29**
